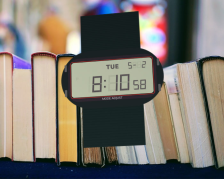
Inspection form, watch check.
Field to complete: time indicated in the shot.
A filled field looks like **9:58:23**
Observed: **8:10:58**
